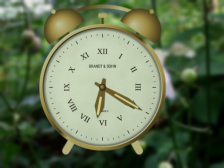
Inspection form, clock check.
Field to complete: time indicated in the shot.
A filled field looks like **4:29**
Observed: **6:20**
